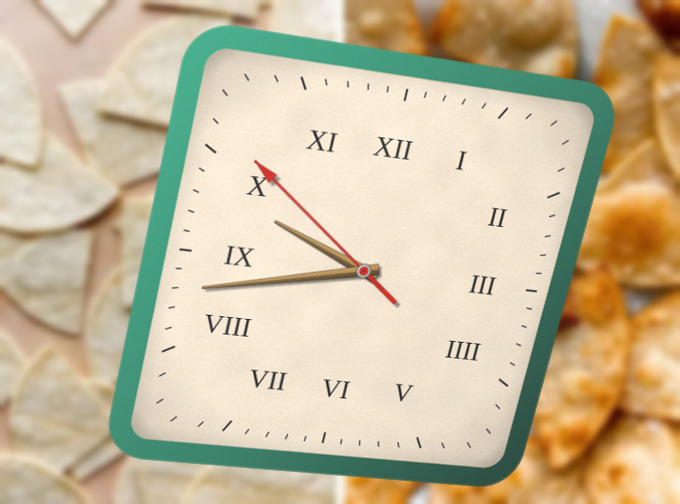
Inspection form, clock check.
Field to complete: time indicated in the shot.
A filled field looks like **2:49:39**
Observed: **9:42:51**
